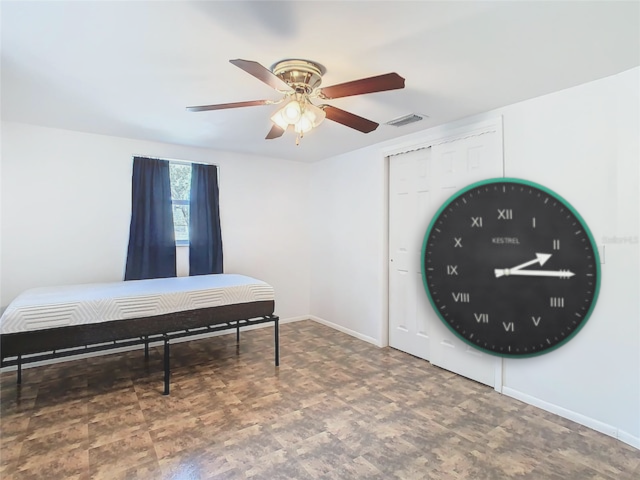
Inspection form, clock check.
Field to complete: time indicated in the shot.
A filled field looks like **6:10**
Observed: **2:15**
